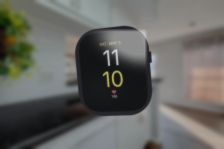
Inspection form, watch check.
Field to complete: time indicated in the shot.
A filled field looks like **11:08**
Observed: **11:10**
